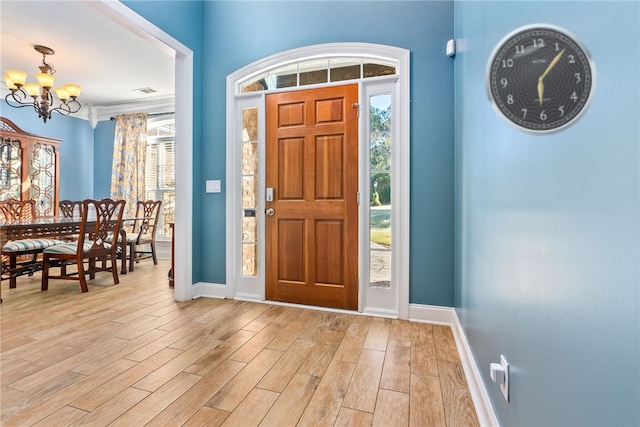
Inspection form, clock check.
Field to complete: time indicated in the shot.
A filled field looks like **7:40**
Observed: **6:07**
